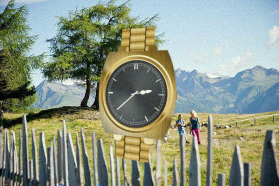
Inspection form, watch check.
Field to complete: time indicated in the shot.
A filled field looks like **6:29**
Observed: **2:38**
